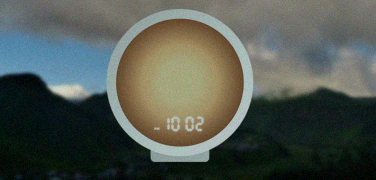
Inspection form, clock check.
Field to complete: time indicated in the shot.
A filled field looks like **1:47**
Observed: **10:02**
